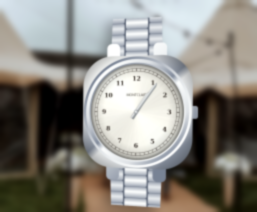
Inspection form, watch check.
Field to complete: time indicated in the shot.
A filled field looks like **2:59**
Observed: **1:06**
